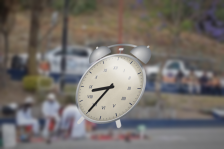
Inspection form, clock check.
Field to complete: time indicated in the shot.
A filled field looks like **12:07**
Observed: **8:35**
